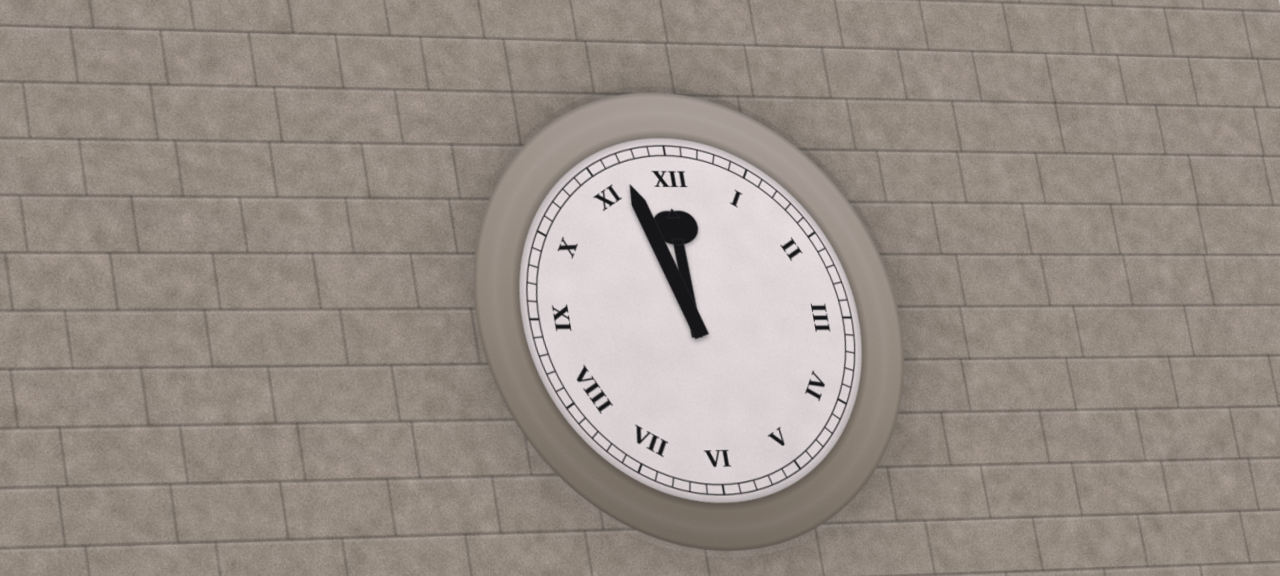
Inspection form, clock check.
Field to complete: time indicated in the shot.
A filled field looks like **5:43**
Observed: **11:57**
